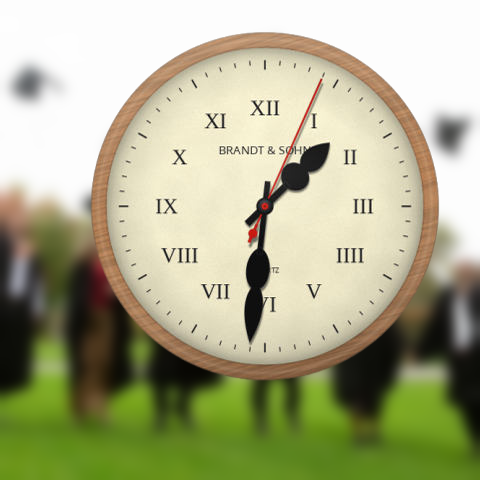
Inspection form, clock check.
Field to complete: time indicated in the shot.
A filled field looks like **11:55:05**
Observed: **1:31:04**
